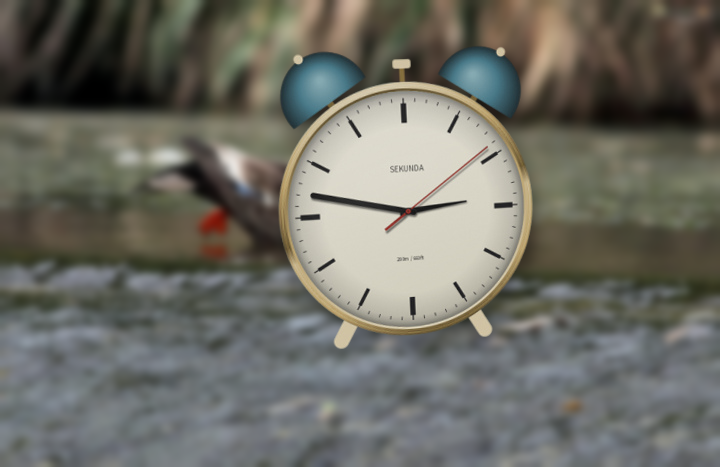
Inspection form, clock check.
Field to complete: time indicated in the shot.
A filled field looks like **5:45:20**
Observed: **2:47:09**
